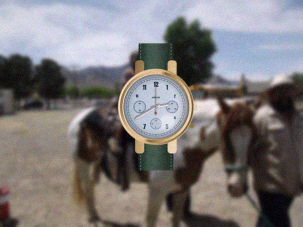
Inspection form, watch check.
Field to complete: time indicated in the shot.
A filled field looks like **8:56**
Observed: **2:40**
